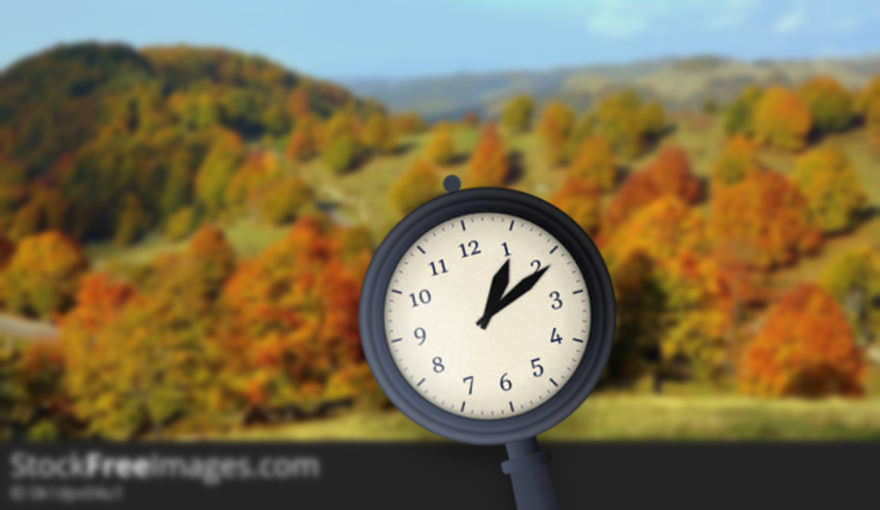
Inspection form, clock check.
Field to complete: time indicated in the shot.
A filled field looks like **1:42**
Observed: **1:11**
